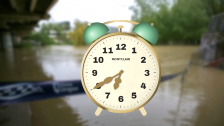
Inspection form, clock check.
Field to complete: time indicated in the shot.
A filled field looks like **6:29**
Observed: **6:40**
